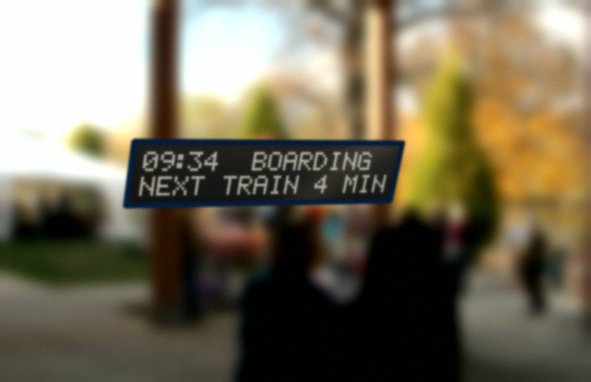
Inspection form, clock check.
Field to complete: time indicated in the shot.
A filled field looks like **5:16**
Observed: **9:34**
